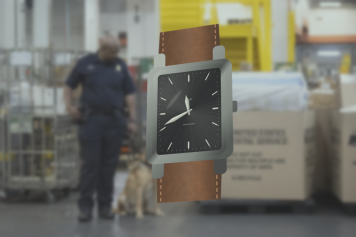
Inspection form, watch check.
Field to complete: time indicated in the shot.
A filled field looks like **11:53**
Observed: **11:41**
